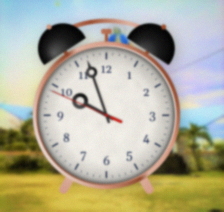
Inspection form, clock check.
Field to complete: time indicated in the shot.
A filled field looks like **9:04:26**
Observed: **9:56:49**
